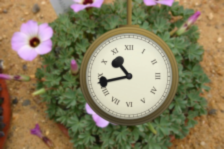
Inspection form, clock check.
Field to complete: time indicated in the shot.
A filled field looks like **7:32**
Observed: **10:43**
